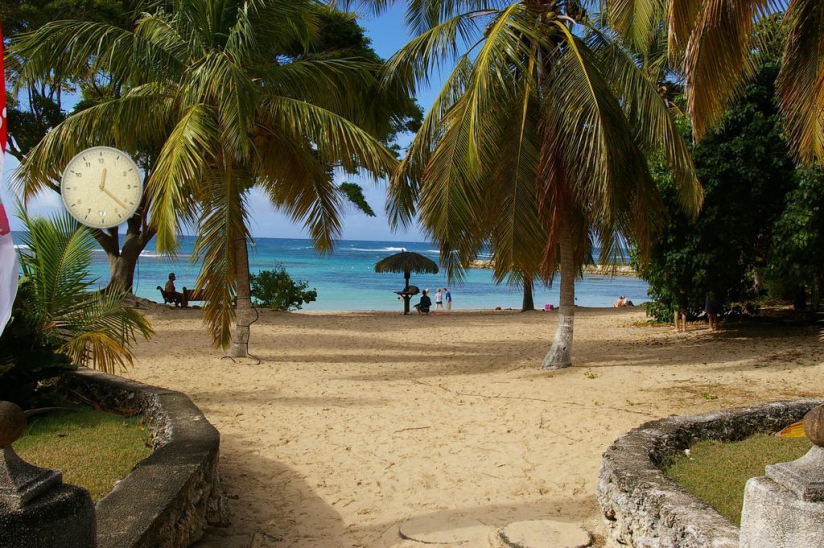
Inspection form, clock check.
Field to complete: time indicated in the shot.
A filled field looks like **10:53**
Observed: **12:22**
